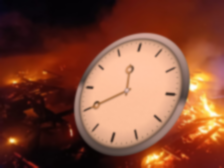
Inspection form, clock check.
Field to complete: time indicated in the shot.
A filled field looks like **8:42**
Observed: **11:40**
